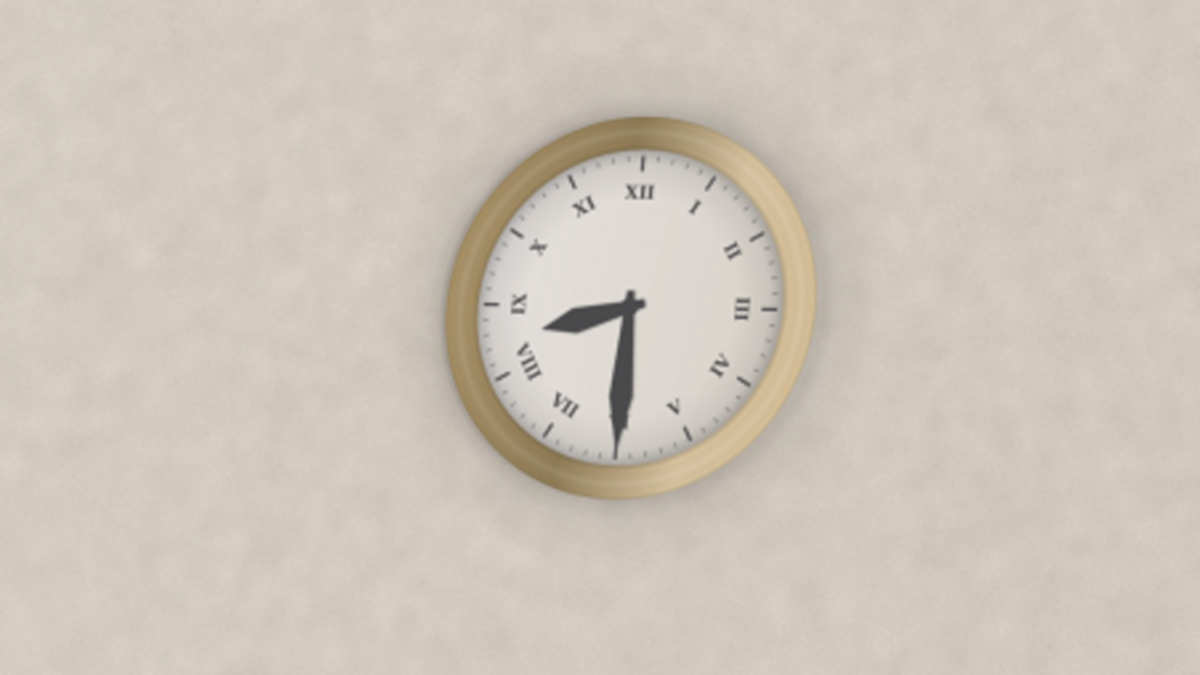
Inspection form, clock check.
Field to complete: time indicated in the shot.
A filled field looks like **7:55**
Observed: **8:30**
